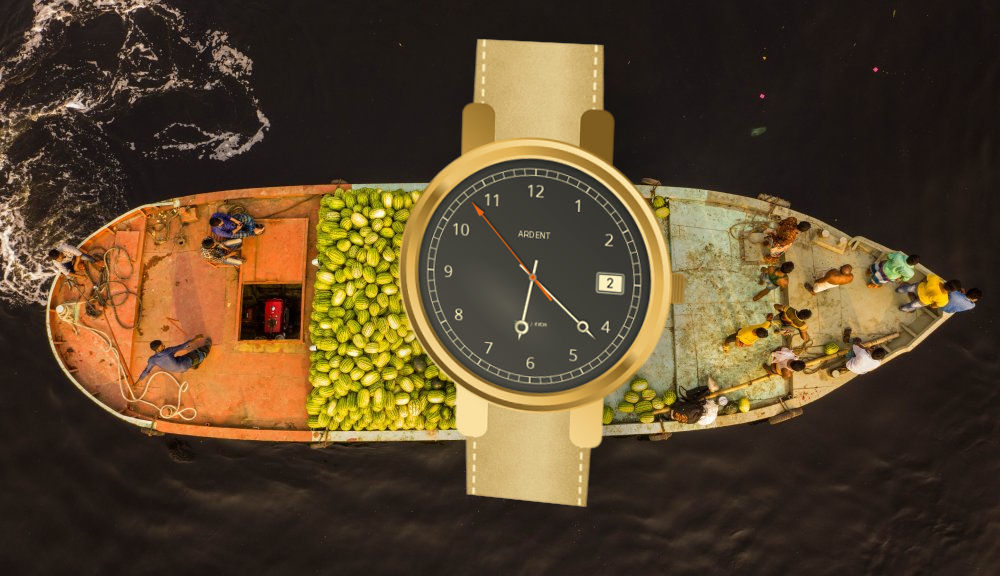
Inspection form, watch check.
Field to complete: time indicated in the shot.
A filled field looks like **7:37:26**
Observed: **6:21:53**
